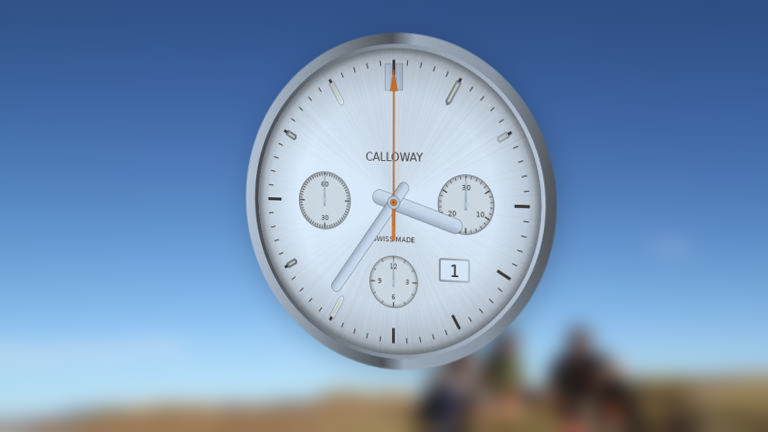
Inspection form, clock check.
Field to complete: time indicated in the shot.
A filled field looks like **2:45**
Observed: **3:36**
